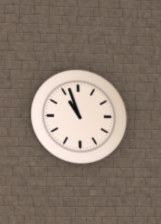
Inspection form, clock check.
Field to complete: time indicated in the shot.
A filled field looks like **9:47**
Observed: **10:57**
